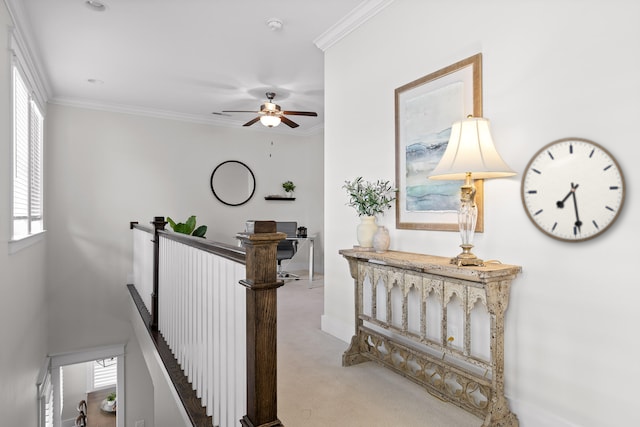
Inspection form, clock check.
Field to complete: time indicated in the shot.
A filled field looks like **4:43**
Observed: **7:29**
